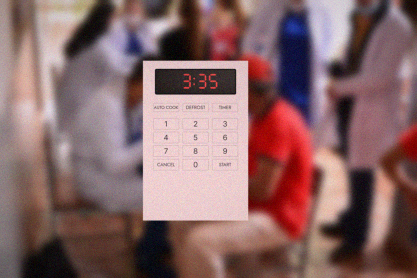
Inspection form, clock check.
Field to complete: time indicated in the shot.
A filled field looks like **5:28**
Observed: **3:35**
